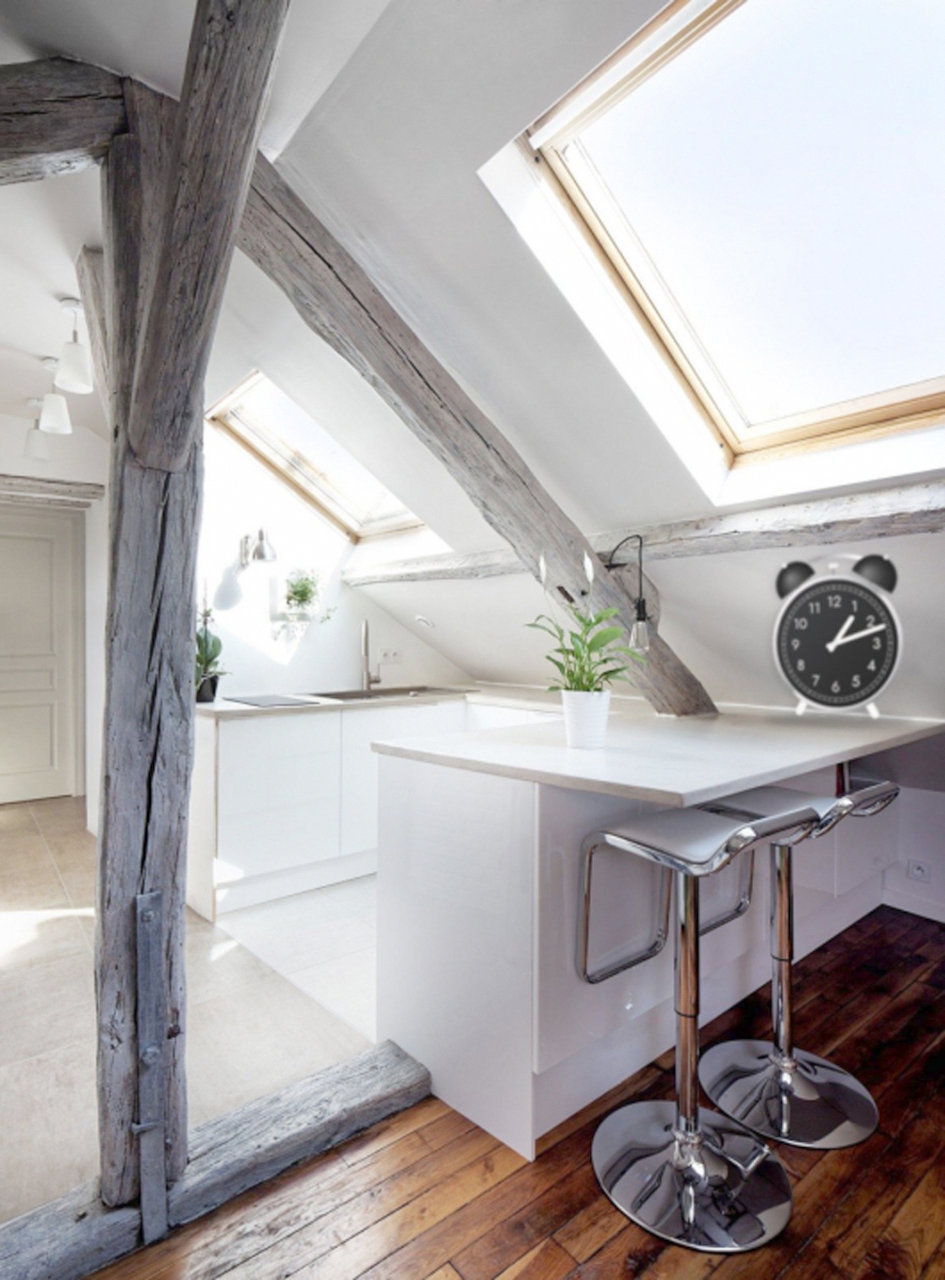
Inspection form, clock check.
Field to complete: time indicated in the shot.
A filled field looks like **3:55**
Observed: **1:12**
